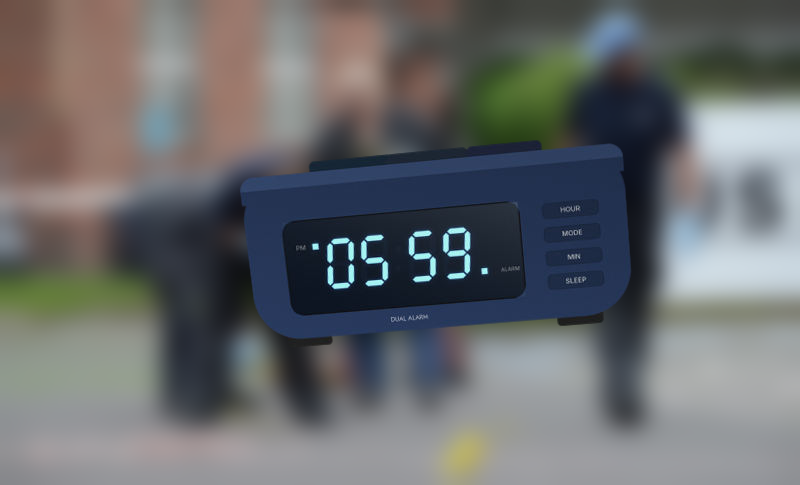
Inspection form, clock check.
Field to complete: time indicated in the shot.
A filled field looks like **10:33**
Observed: **5:59**
